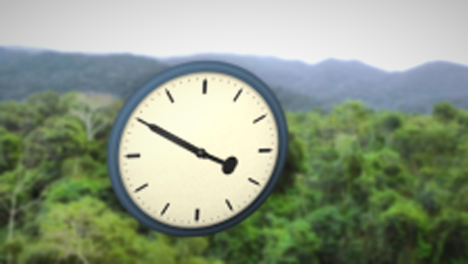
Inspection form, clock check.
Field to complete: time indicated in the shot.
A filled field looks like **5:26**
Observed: **3:50**
